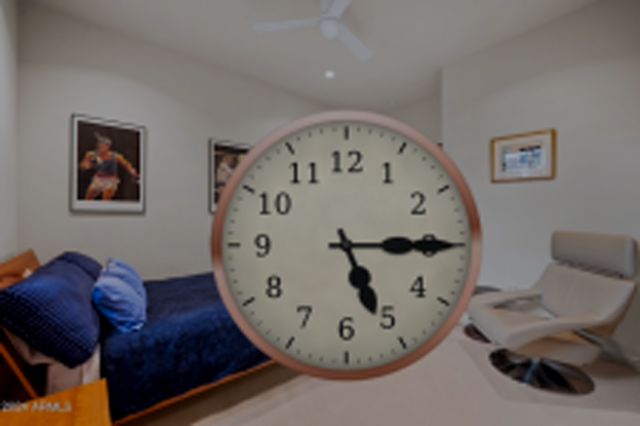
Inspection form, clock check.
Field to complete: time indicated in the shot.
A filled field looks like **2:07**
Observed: **5:15**
